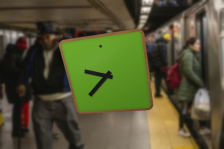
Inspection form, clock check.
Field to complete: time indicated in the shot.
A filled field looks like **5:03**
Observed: **9:38**
